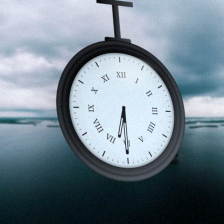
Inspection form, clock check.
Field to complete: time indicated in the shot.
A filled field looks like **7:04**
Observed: **6:30**
